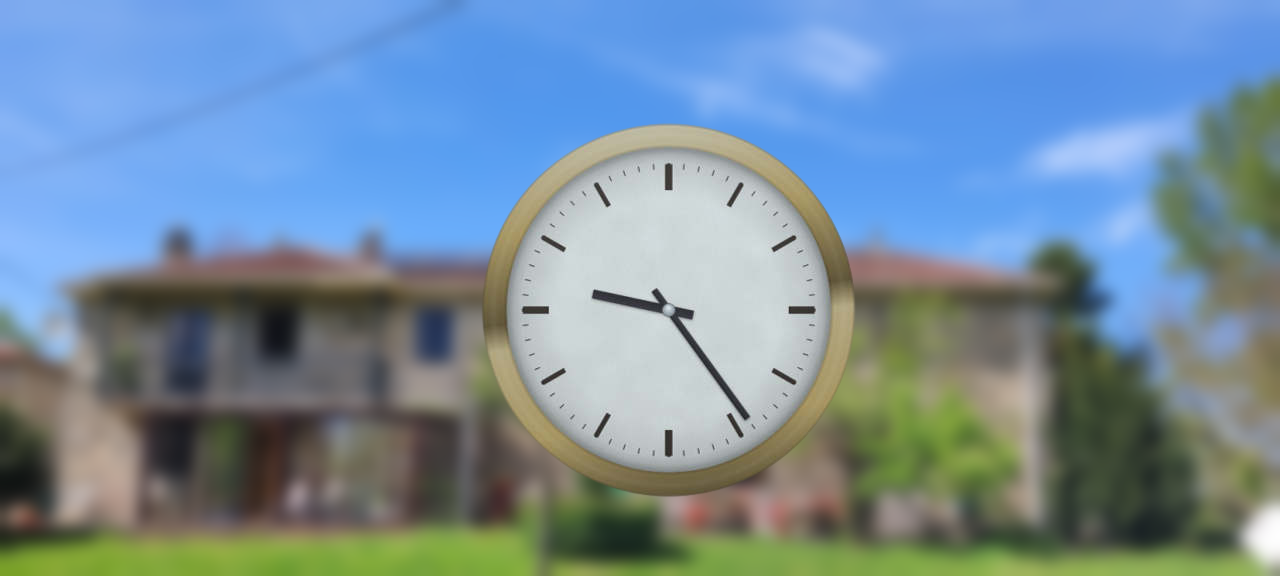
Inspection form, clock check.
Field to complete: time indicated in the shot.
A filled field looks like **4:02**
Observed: **9:24**
